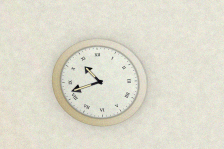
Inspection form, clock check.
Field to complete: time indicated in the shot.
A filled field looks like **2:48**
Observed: **10:42**
